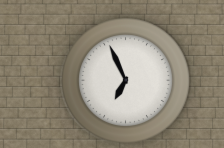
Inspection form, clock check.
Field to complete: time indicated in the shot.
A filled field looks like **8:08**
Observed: **6:56**
